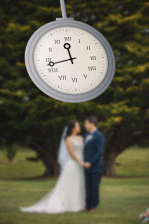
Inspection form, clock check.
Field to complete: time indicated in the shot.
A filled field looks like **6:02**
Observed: **11:43**
